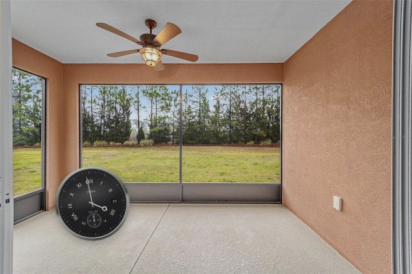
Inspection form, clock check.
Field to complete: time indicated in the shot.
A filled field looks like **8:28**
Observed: **3:59**
